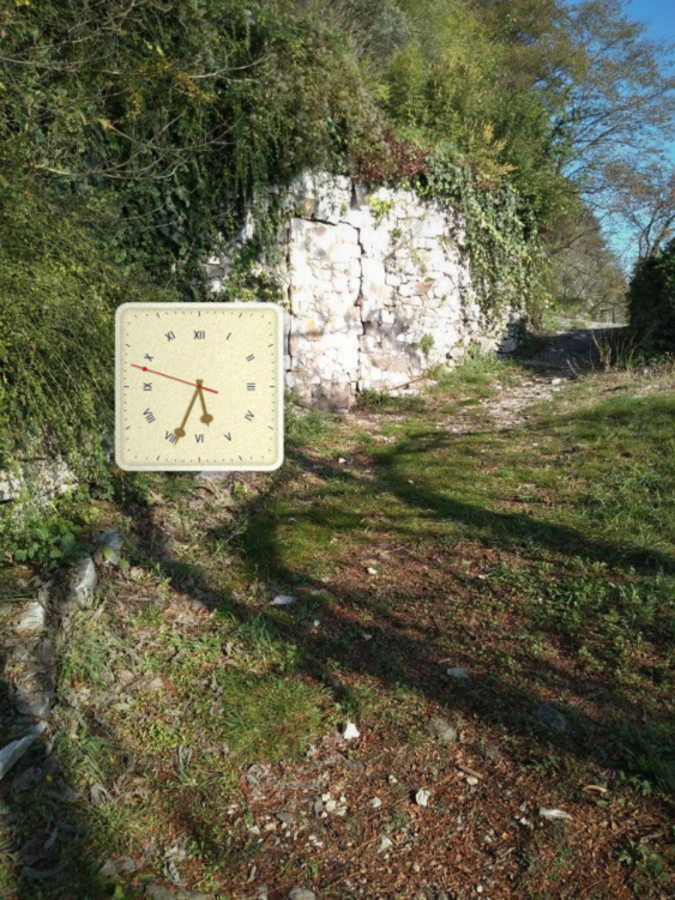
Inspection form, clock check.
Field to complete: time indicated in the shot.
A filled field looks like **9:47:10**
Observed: **5:33:48**
